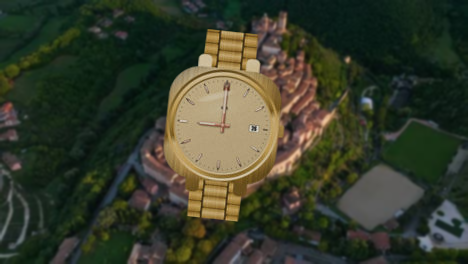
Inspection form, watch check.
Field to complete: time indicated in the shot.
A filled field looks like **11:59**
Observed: **9:00**
